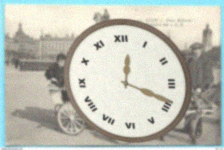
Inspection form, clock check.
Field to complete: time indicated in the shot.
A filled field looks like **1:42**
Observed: **12:19**
